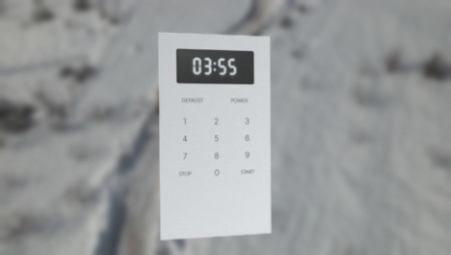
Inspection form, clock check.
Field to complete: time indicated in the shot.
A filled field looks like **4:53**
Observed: **3:55**
